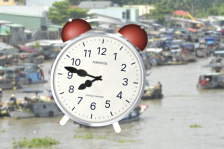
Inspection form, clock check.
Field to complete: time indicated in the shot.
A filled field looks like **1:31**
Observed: **7:47**
